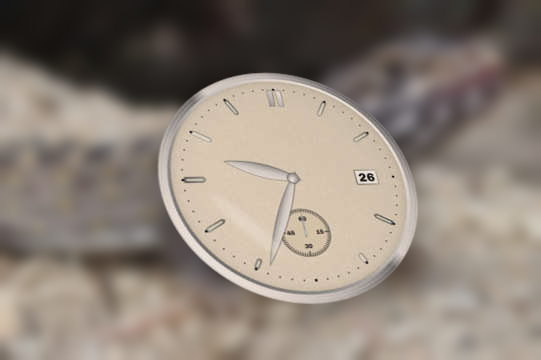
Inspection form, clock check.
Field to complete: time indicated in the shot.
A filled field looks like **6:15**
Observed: **9:34**
